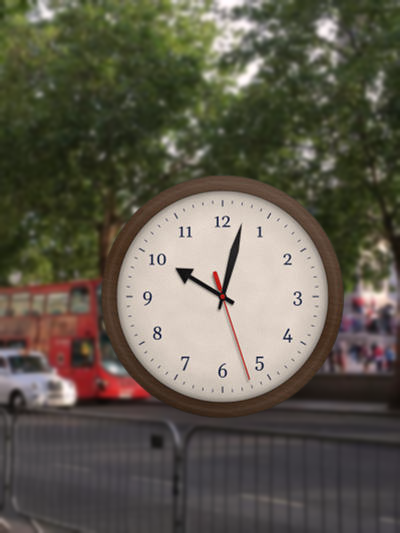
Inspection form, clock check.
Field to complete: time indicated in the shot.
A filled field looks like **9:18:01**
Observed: **10:02:27**
